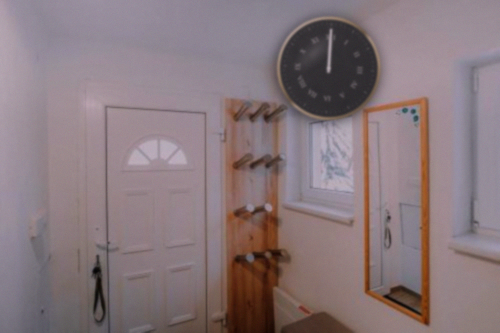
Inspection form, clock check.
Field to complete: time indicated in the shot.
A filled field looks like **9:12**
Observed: **12:00**
